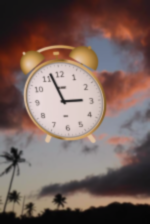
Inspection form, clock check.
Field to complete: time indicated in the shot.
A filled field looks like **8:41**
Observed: **2:57**
